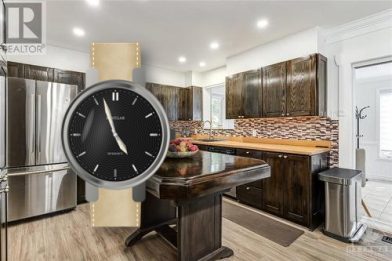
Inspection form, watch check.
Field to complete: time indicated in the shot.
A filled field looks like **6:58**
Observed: **4:57**
